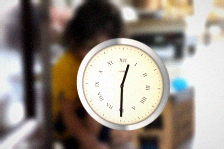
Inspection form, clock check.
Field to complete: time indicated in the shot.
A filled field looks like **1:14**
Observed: **12:30**
